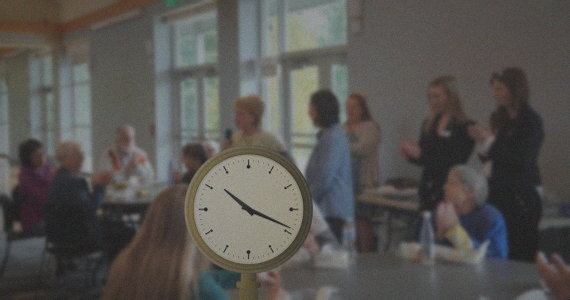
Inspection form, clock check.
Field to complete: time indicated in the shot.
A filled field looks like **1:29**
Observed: **10:19**
